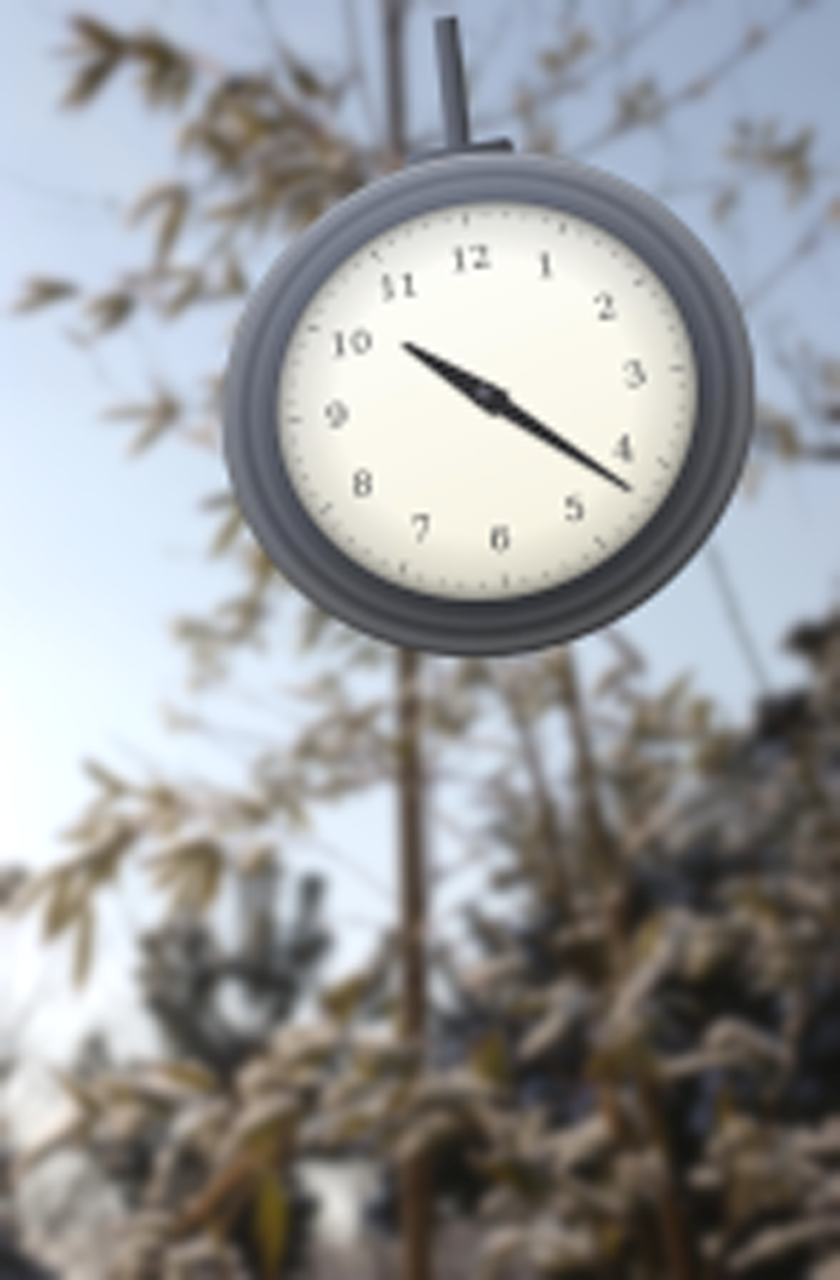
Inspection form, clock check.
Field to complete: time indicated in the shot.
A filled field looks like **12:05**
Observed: **10:22**
